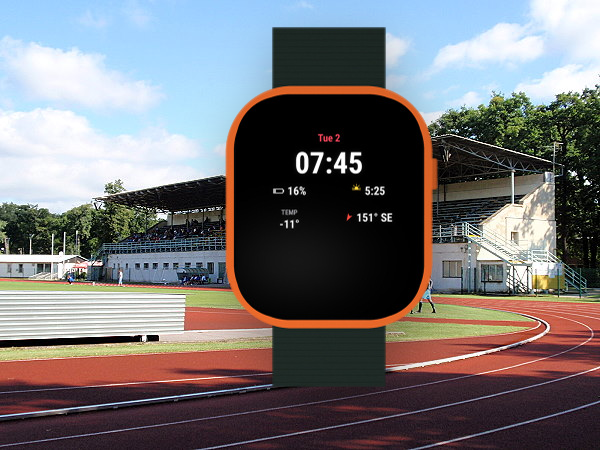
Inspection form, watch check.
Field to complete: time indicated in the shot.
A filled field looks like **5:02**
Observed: **7:45**
